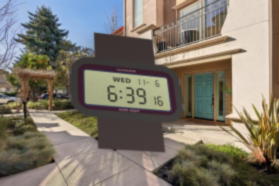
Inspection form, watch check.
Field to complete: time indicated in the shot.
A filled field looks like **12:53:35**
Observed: **6:39:16**
